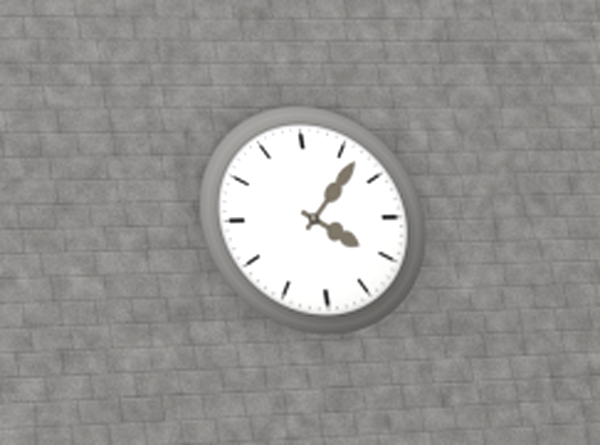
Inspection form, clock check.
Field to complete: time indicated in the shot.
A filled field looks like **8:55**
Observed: **4:07**
